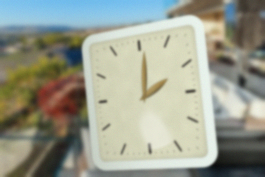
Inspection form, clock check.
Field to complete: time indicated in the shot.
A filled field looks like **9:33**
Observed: **2:01**
